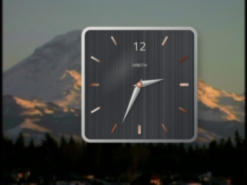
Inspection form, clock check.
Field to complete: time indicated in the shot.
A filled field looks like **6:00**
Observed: **2:34**
